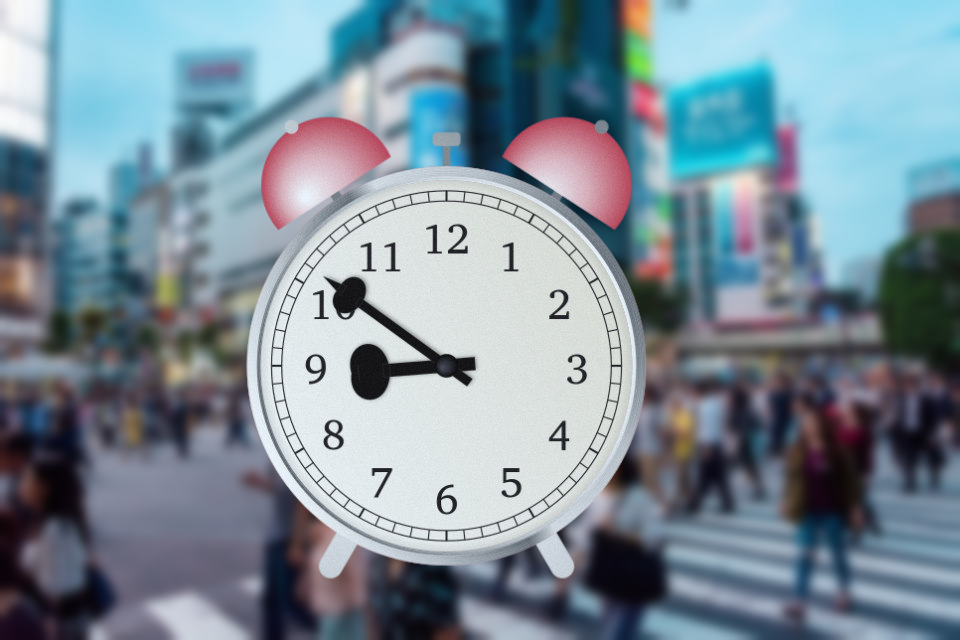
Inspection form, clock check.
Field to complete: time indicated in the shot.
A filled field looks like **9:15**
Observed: **8:51**
